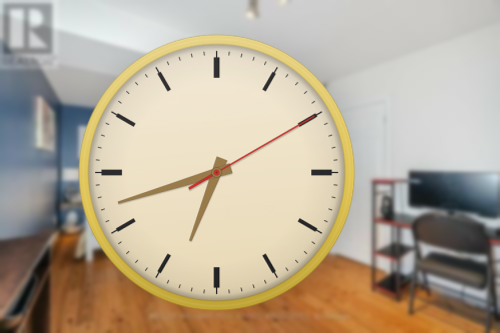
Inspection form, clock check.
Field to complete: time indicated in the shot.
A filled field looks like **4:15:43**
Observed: **6:42:10**
